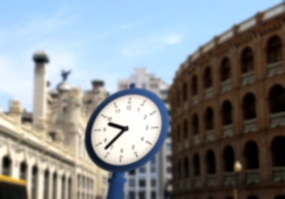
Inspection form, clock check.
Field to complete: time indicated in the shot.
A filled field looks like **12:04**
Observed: **9:37**
